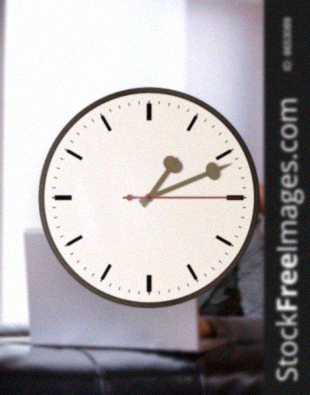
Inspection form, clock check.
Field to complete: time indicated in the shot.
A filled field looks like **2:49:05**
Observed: **1:11:15**
